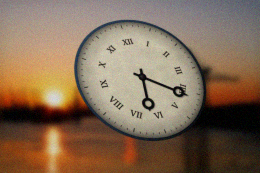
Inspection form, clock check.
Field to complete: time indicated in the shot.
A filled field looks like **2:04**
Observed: **6:21**
